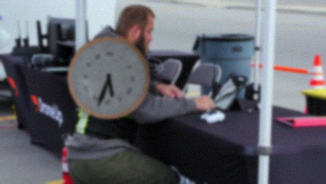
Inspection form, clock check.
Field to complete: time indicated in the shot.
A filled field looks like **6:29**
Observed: **5:33**
